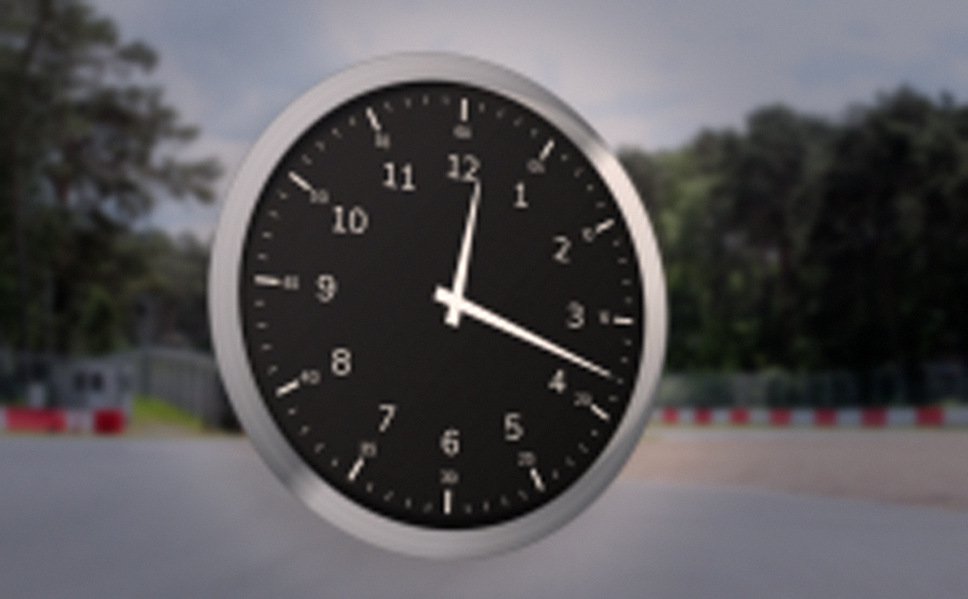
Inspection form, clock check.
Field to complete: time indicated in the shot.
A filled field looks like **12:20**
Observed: **12:18**
